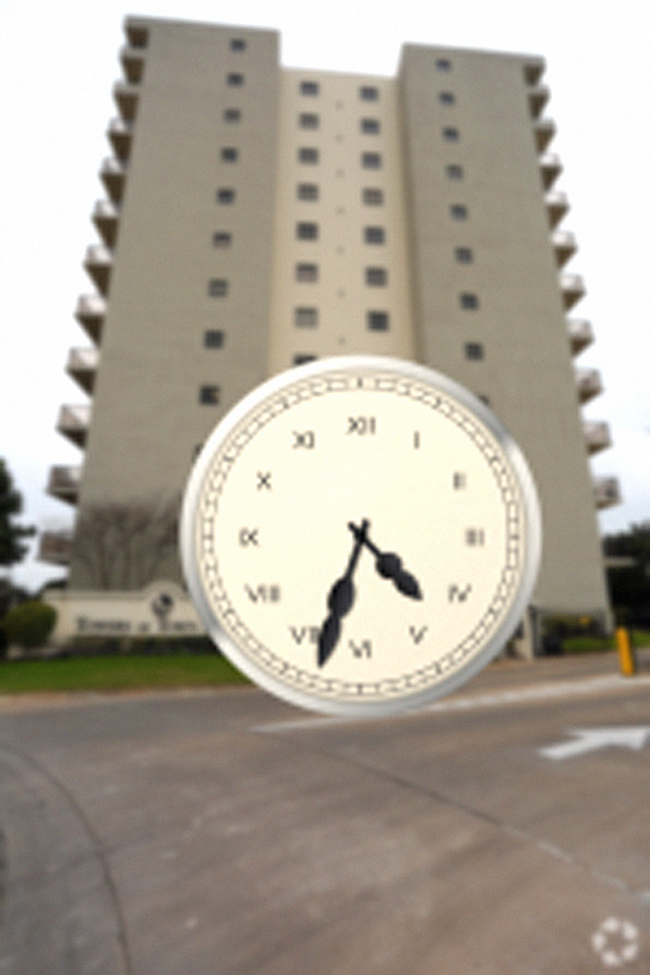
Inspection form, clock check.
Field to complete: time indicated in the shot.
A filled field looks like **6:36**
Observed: **4:33**
